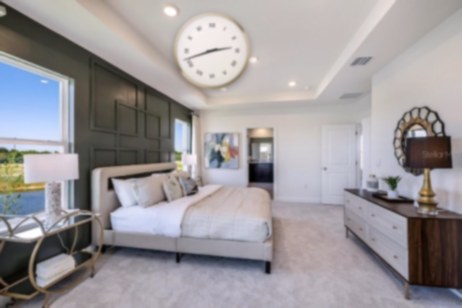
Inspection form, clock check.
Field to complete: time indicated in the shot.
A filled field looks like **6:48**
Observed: **2:42**
